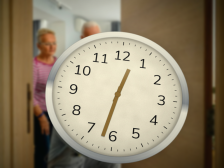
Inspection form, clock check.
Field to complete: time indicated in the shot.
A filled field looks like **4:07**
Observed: **12:32**
